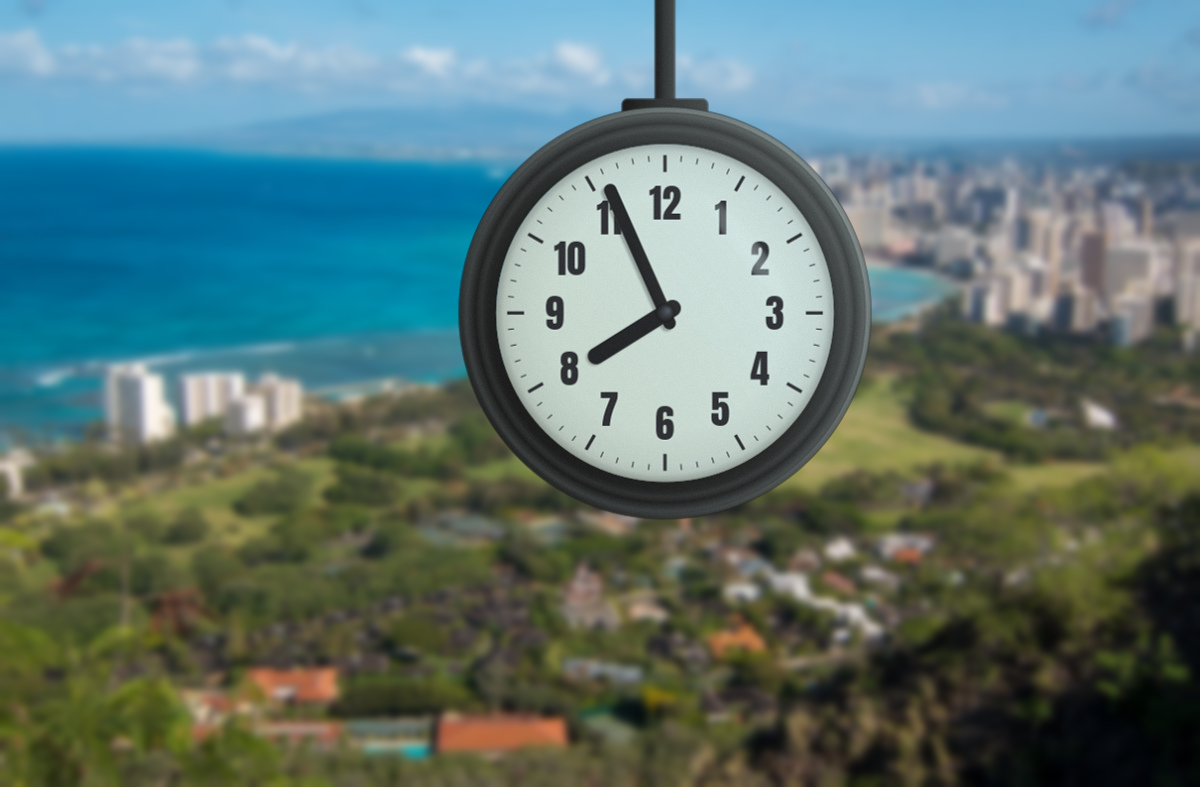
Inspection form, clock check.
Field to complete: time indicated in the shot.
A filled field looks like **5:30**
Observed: **7:56**
